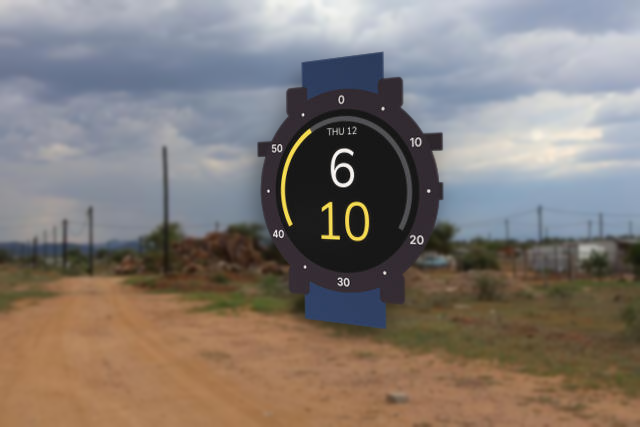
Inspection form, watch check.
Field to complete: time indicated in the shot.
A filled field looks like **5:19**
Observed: **6:10**
